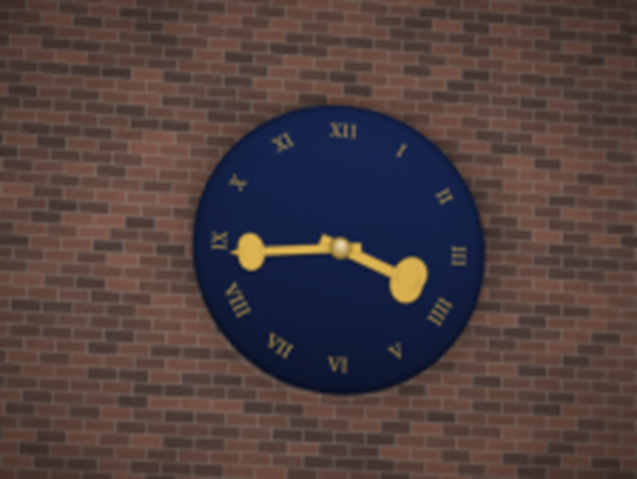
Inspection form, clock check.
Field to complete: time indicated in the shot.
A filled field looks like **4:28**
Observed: **3:44**
